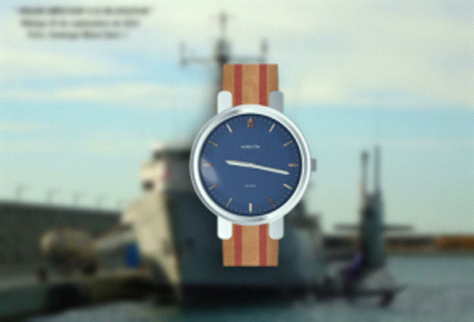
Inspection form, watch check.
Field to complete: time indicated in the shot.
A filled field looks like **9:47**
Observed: **9:17**
